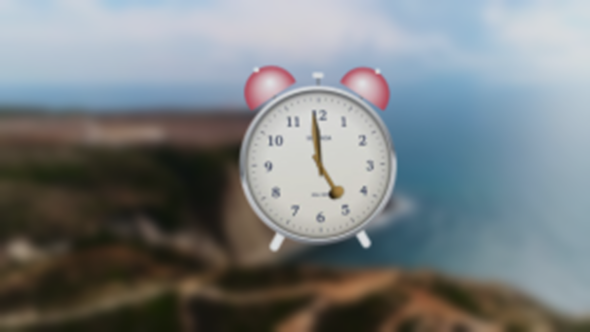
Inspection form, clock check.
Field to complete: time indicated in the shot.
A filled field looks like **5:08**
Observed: **4:59**
